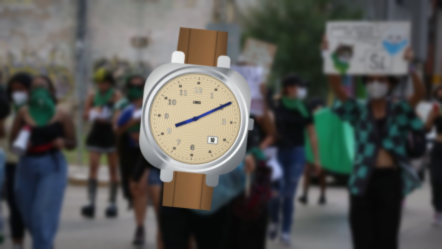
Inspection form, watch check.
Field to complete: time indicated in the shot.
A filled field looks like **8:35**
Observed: **8:10**
